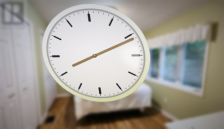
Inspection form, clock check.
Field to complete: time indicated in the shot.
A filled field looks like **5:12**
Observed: **8:11**
